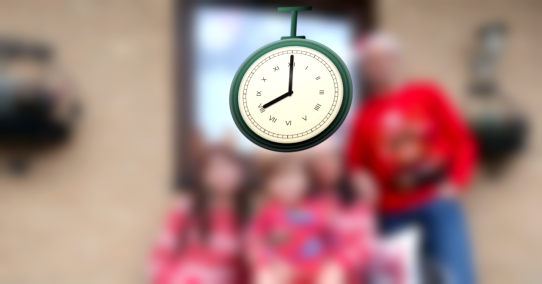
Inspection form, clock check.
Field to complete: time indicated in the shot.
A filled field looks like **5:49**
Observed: **8:00**
